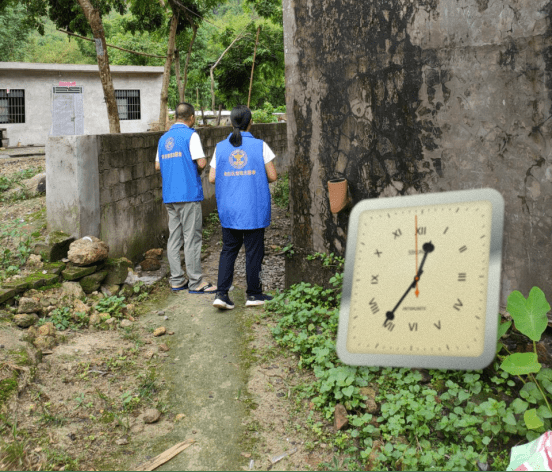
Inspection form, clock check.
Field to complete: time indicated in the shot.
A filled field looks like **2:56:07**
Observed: **12:35:59**
